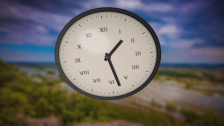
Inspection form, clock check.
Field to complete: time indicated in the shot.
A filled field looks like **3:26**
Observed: **1:28**
